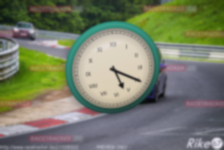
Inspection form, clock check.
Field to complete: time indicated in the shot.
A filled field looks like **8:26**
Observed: **5:20**
